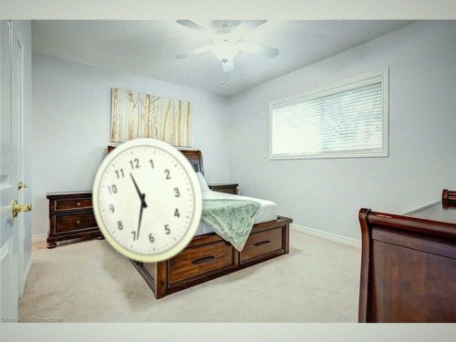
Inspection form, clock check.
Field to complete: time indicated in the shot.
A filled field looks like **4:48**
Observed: **11:34**
